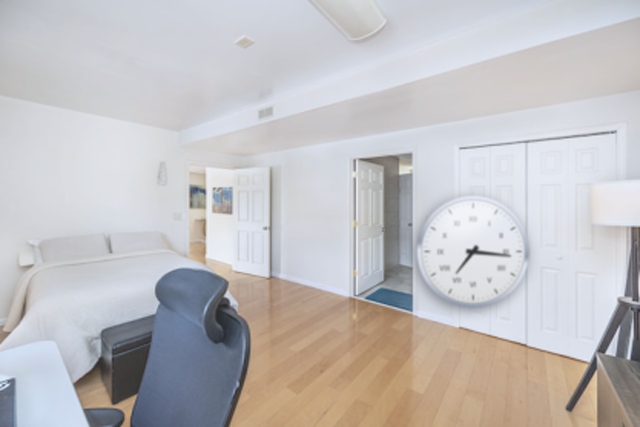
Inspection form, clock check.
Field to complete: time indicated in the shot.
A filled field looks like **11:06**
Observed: **7:16**
